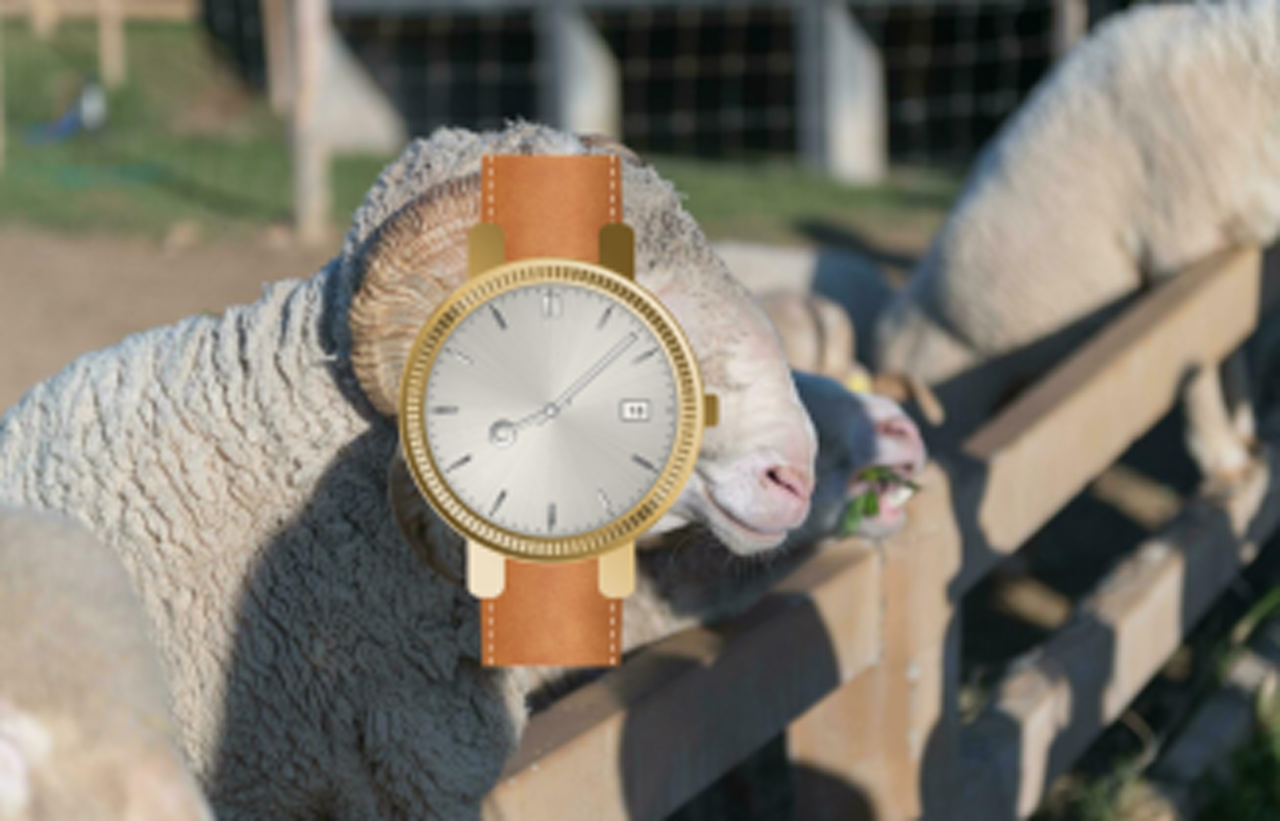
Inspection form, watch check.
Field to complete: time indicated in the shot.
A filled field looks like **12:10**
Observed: **8:08**
